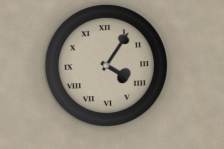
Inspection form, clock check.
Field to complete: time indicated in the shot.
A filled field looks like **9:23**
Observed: **4:06**
